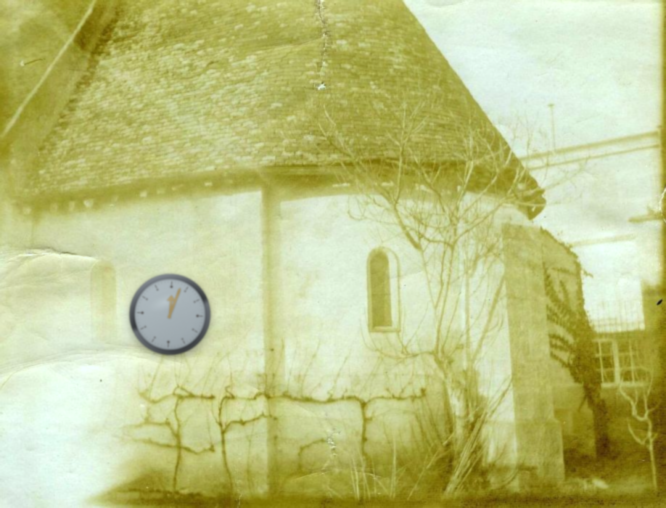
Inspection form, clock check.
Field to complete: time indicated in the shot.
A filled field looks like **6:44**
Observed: **12:03**
